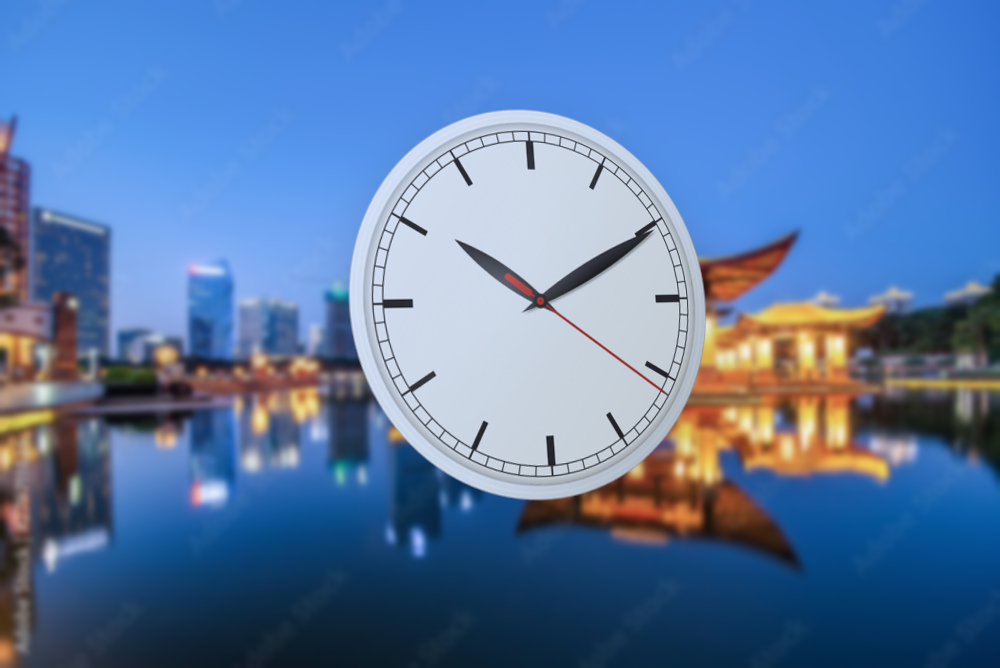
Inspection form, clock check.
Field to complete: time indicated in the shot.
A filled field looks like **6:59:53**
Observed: **10:10:21**
